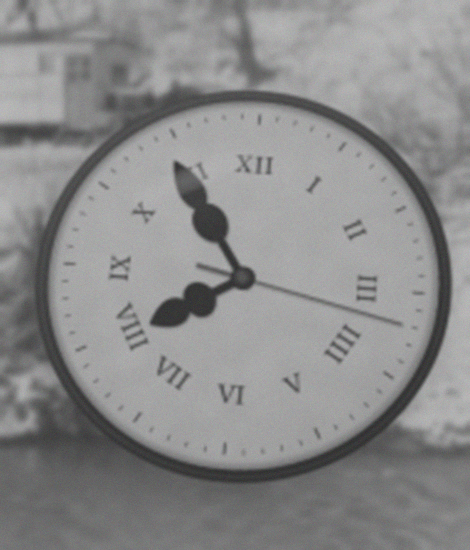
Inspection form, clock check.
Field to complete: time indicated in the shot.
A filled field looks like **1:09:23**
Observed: **7:54:17**
